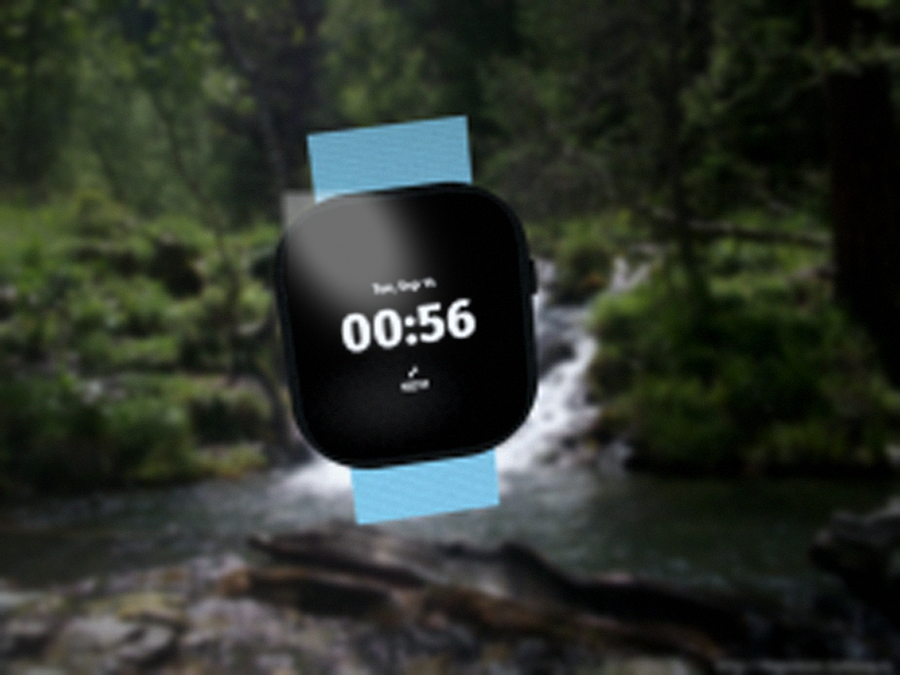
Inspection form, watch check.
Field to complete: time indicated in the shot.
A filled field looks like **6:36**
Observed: **0:56**
